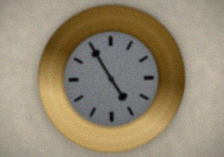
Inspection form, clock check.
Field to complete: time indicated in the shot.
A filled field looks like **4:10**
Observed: **4:55**
